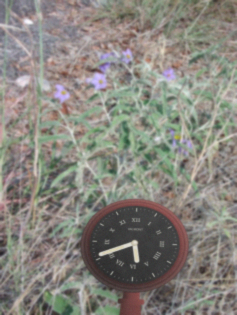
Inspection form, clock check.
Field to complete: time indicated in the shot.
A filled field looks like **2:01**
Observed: **5:41**
